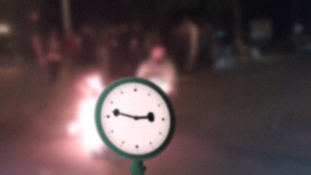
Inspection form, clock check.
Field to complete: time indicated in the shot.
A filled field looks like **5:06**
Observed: **2:47**
